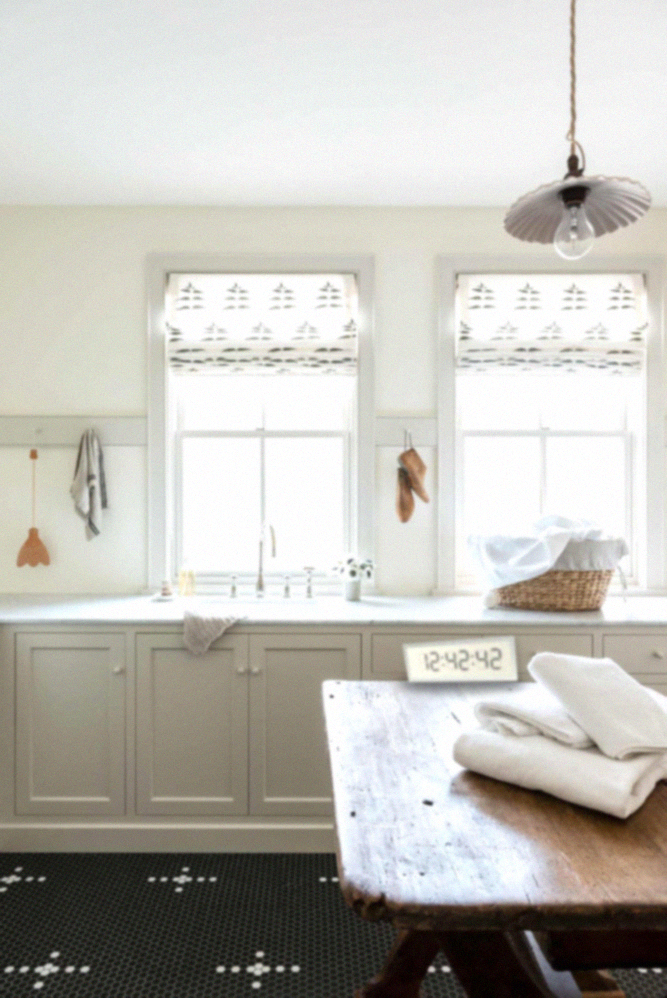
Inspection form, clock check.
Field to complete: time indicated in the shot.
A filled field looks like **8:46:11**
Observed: **12:42:42**
